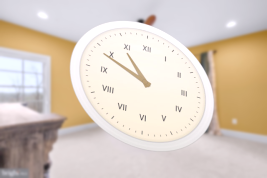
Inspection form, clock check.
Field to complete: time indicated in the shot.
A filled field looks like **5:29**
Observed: **10:49**
